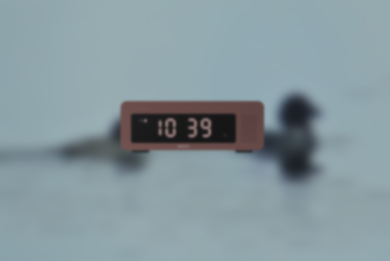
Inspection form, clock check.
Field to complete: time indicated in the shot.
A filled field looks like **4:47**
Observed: **10:39**
